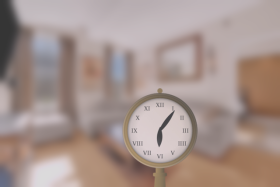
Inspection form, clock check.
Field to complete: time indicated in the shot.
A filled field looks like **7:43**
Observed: **6:06**
